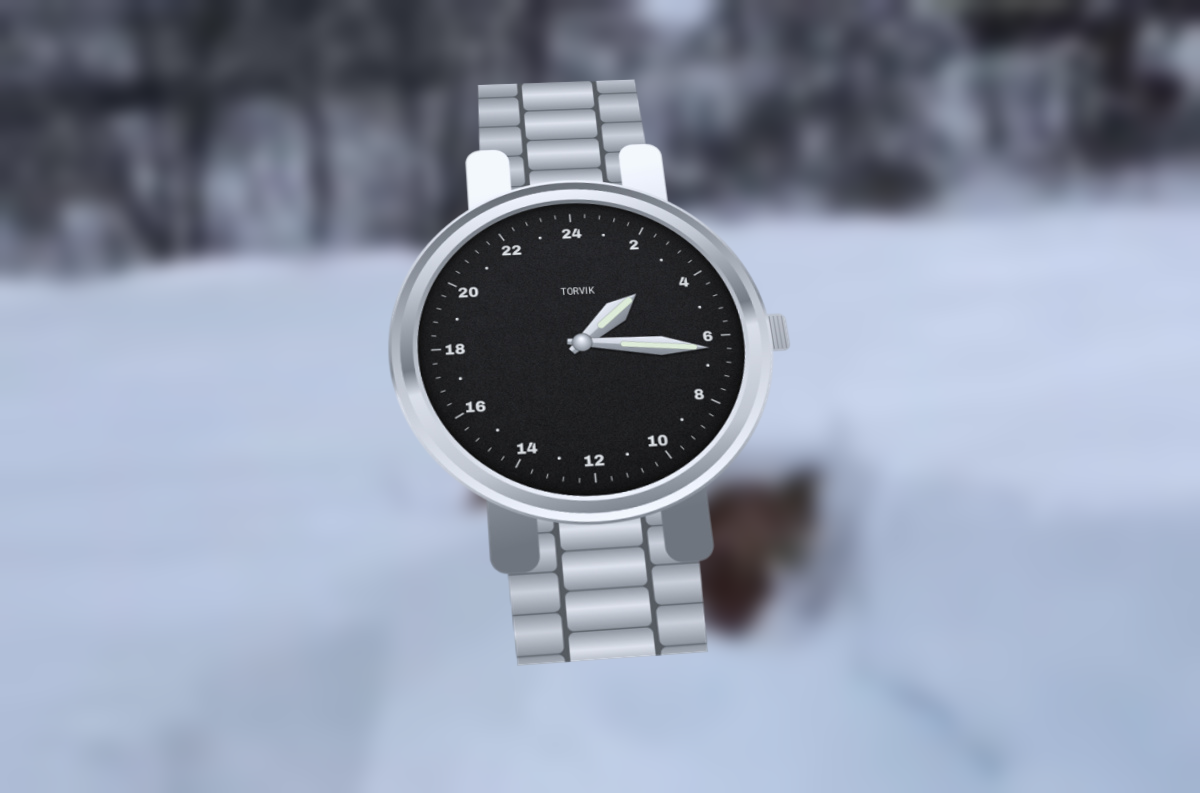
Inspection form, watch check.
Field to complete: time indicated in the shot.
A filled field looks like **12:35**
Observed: **3:16**
